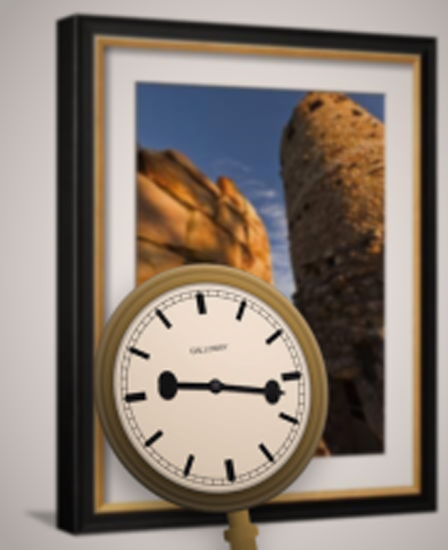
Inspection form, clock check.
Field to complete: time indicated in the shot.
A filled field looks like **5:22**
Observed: **9:17**
